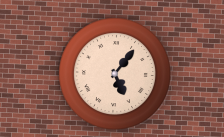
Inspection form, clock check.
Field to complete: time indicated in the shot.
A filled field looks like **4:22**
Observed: **5:06**
